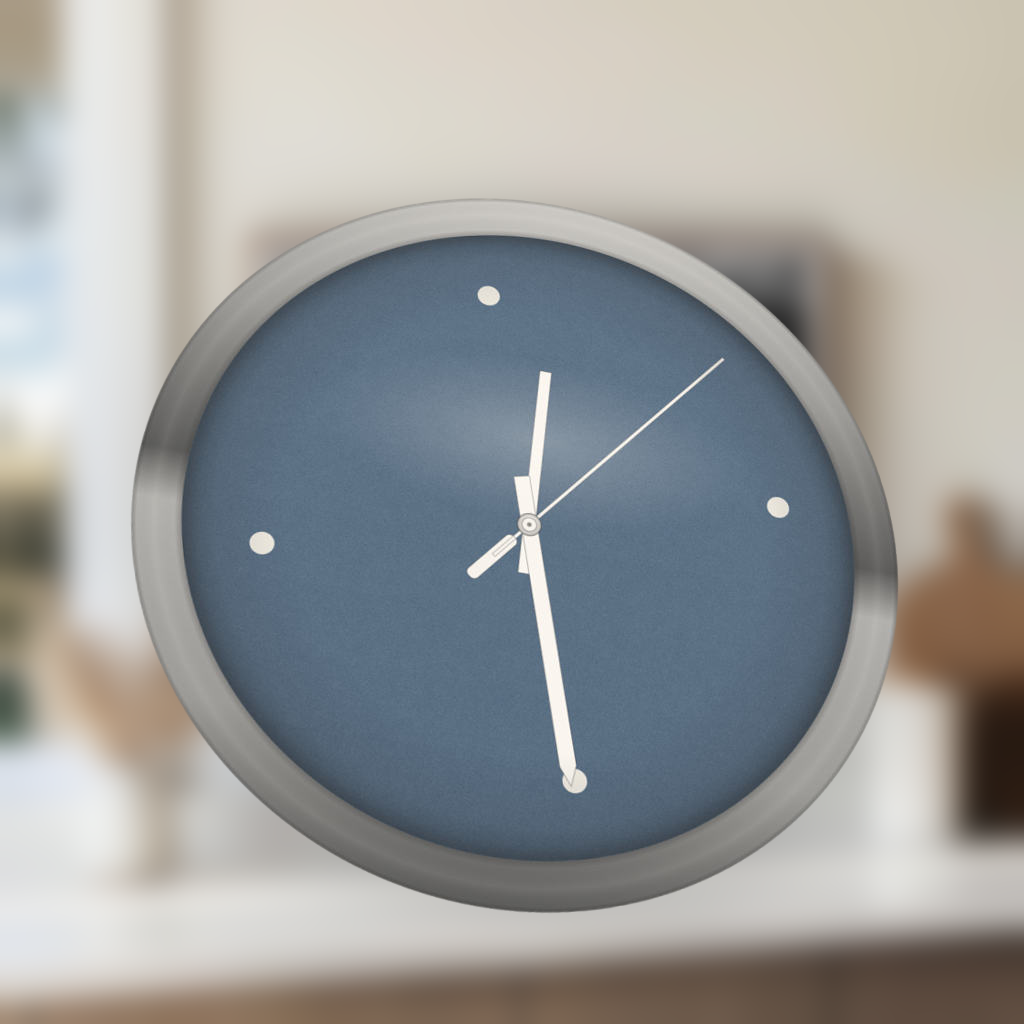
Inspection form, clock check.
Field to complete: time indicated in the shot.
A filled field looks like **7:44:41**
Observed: **12:30:09**
